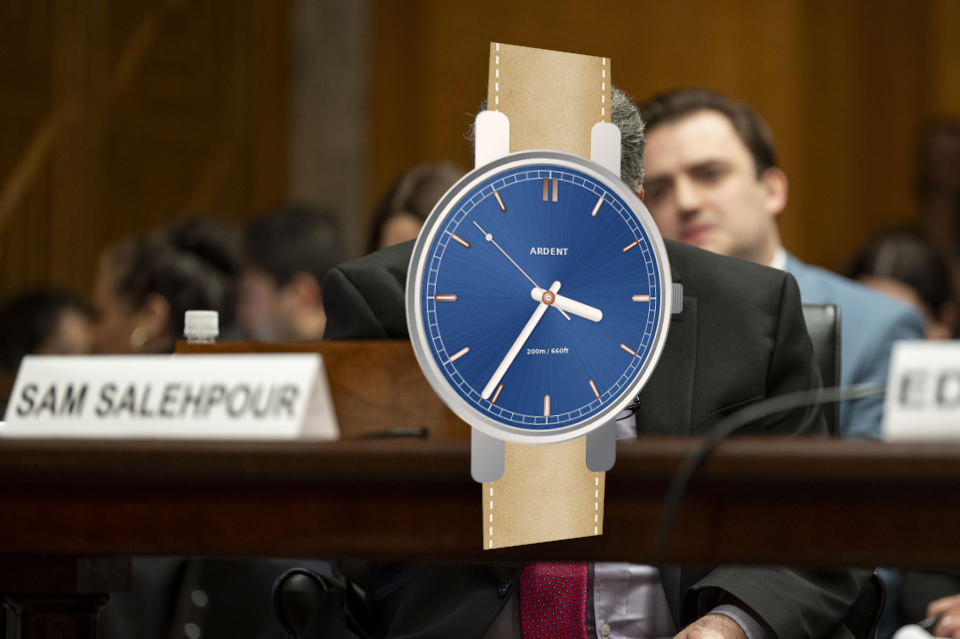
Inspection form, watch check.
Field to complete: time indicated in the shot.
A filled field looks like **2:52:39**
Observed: **3:35:52**
